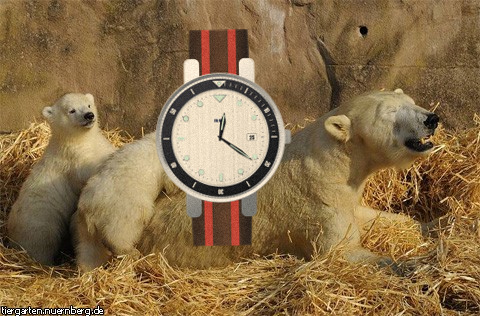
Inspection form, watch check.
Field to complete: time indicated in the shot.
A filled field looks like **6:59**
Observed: **12:21**
